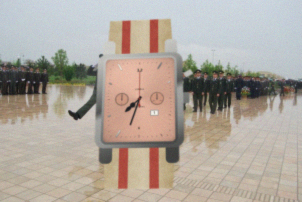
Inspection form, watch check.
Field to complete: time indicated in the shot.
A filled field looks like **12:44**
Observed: **7:33**
